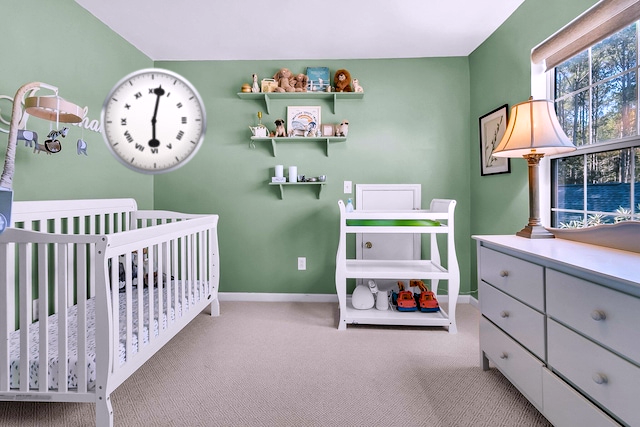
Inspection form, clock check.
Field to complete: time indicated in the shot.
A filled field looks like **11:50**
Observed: **6:02**
